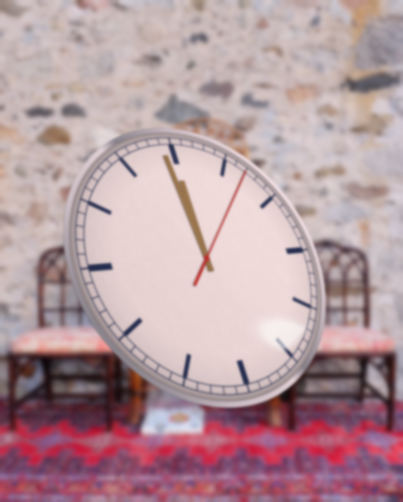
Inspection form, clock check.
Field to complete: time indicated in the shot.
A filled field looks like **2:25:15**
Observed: **11:59:07**
